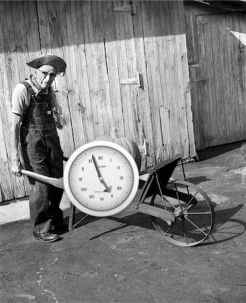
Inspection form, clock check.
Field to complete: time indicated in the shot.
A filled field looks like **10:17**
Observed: **4:57**
